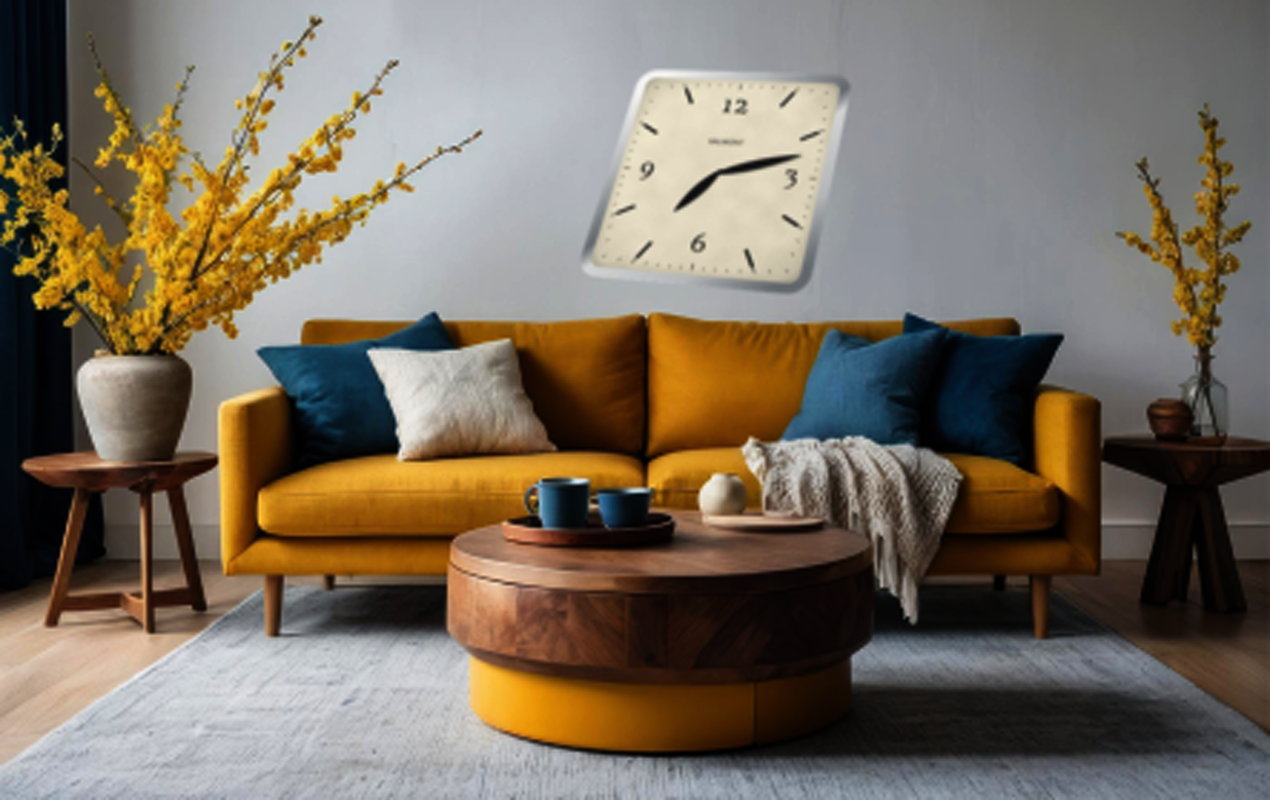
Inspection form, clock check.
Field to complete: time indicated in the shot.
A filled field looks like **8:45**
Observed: **7:12**
